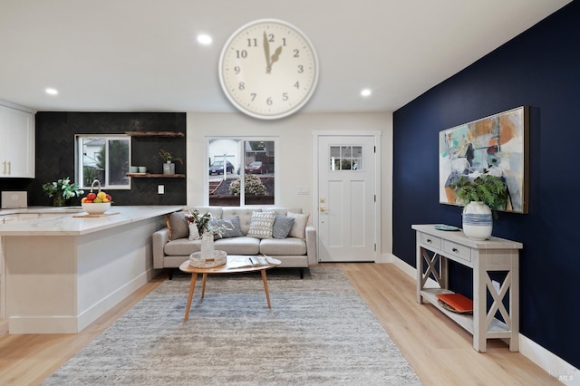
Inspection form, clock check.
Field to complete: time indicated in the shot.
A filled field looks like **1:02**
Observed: **12:59**
